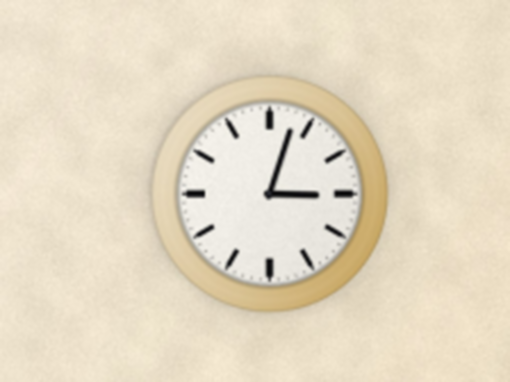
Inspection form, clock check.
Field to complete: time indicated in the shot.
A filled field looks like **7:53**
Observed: **3:03**
